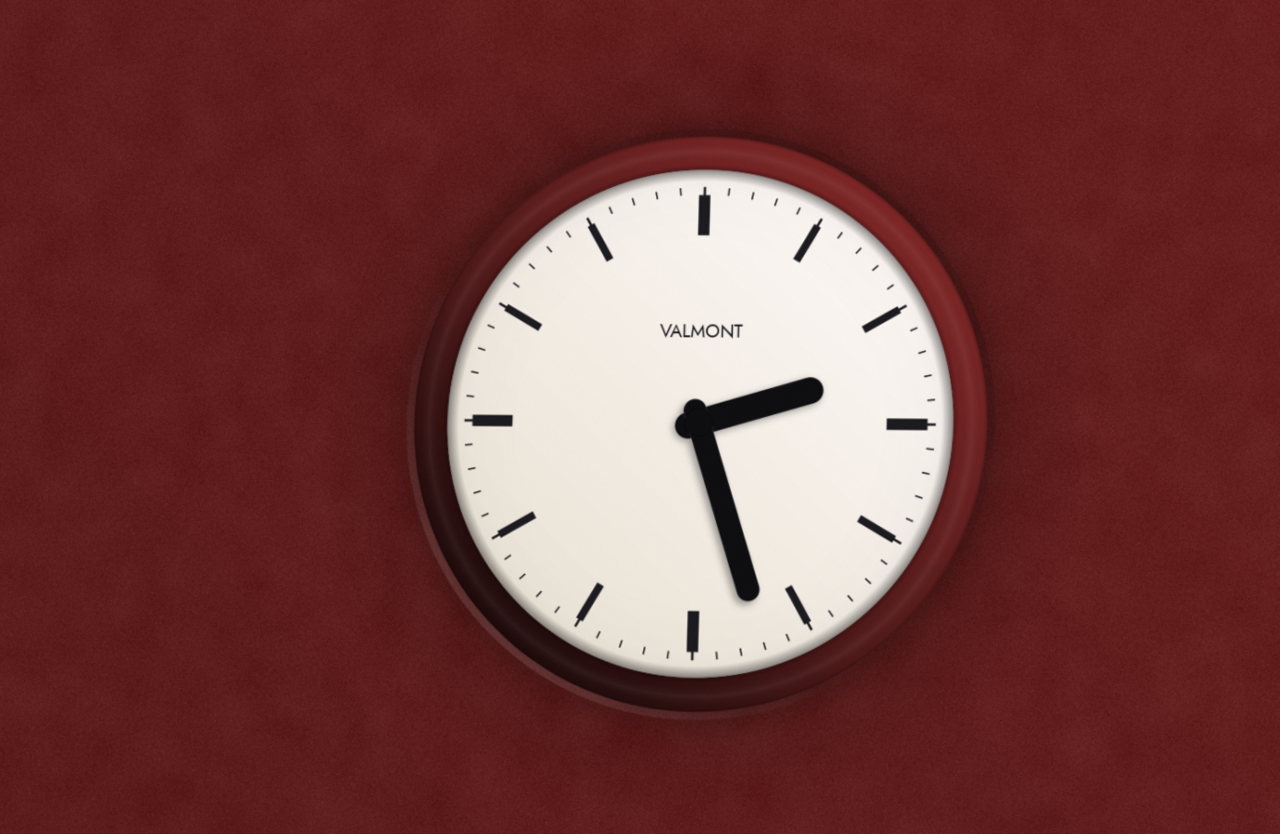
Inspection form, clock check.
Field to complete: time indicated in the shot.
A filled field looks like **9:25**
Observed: **2:27**
